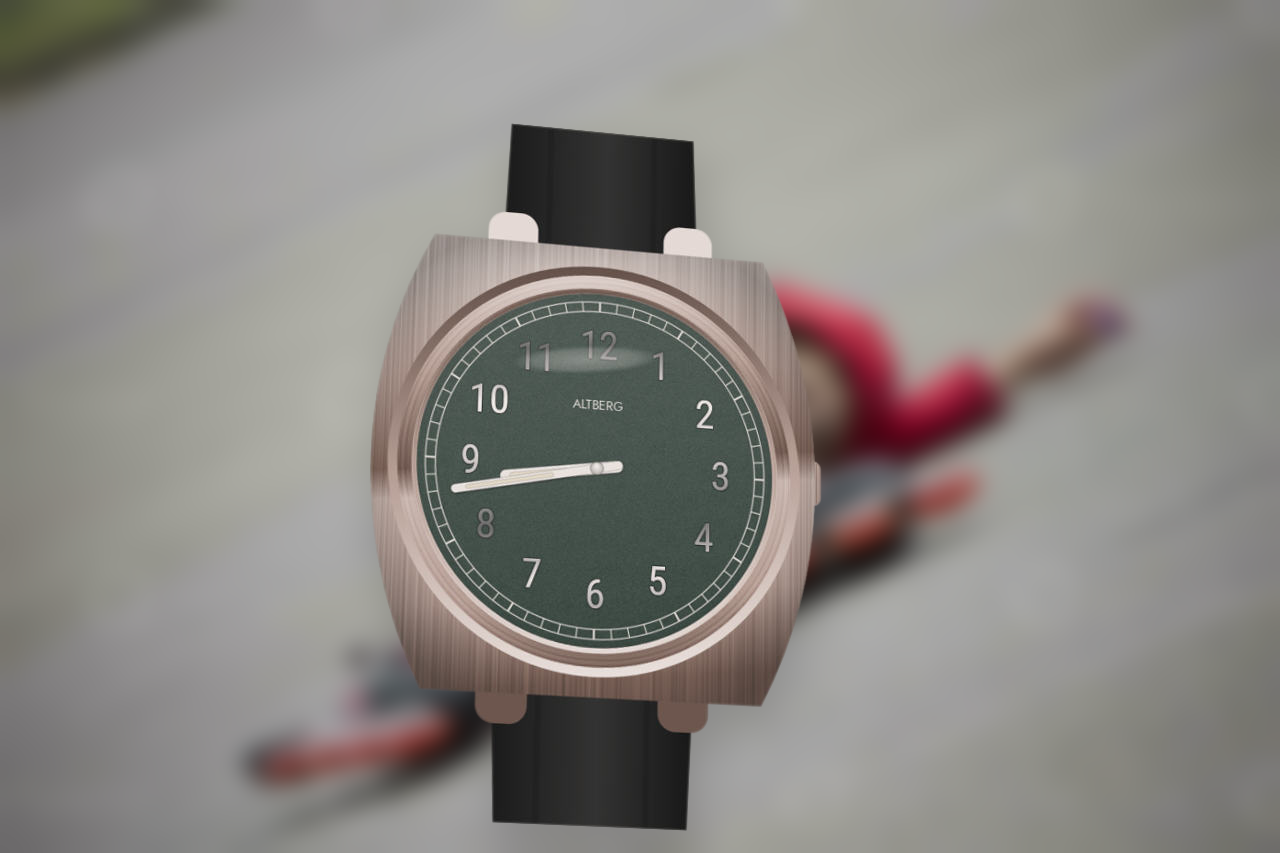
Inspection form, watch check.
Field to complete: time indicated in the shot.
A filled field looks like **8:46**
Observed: **8:43**
